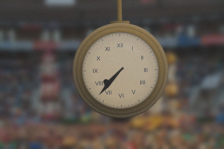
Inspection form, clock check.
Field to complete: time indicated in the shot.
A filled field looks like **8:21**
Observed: **7:37**
